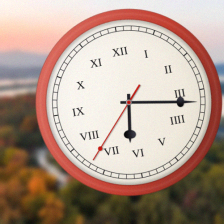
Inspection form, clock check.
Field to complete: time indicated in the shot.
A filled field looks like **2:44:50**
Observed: **6:16:37**
